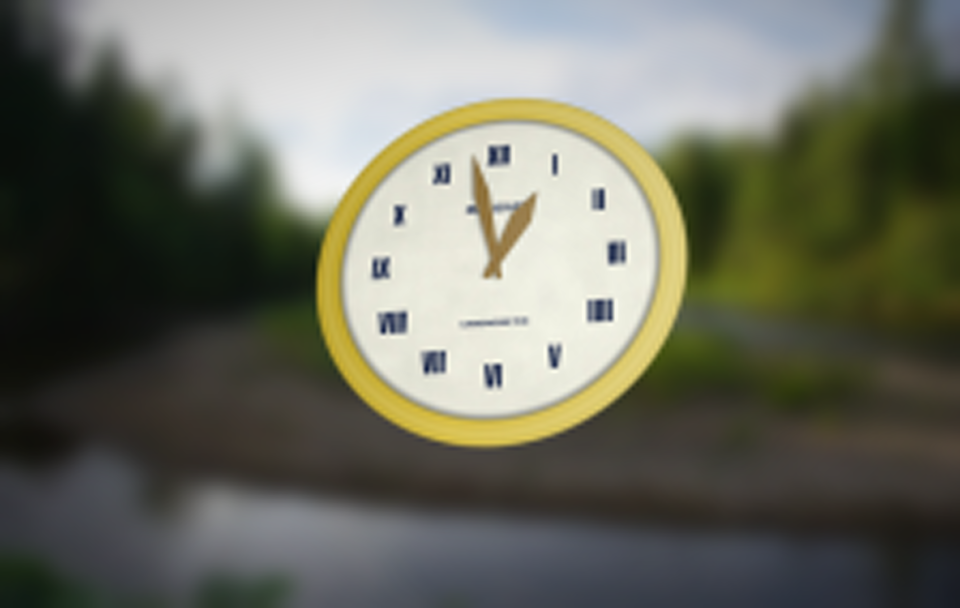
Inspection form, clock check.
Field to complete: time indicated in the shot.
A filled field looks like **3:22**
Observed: **12:58**
